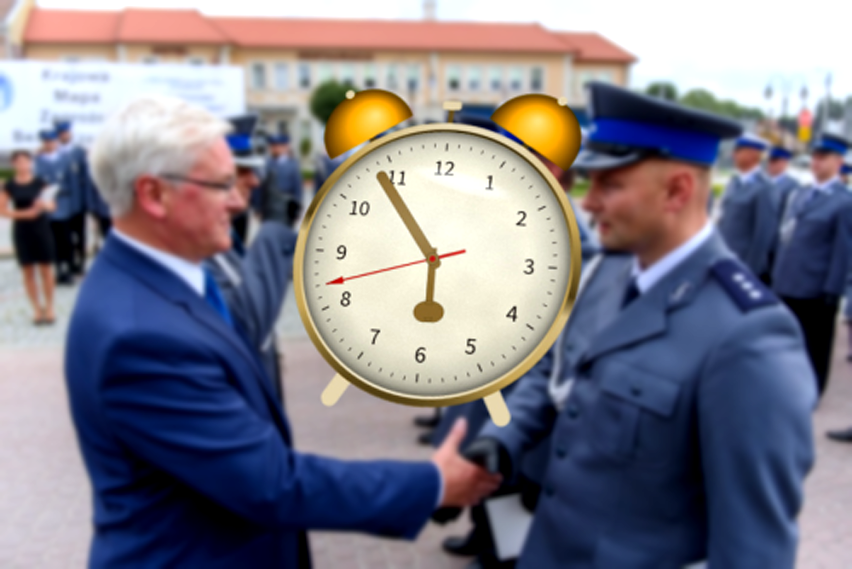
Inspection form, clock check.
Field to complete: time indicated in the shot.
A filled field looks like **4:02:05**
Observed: **5:53:42**
